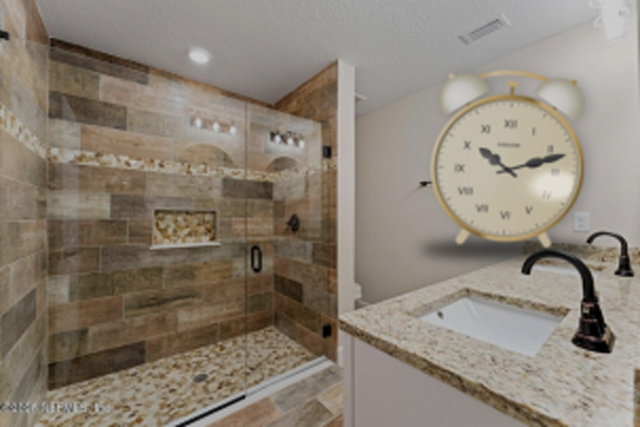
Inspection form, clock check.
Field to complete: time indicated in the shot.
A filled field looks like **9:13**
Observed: **10:12**
